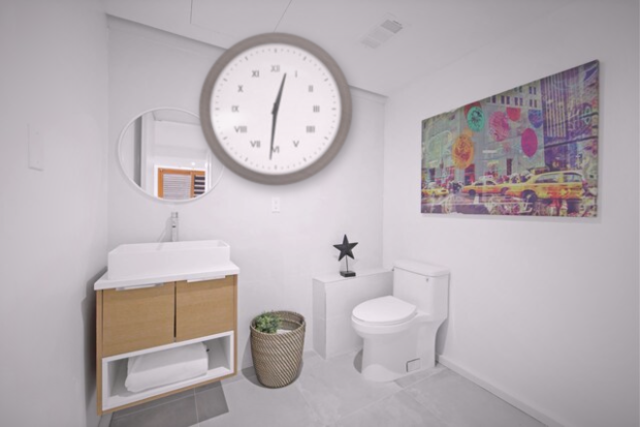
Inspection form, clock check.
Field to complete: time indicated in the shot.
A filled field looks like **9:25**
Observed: **12:31**
